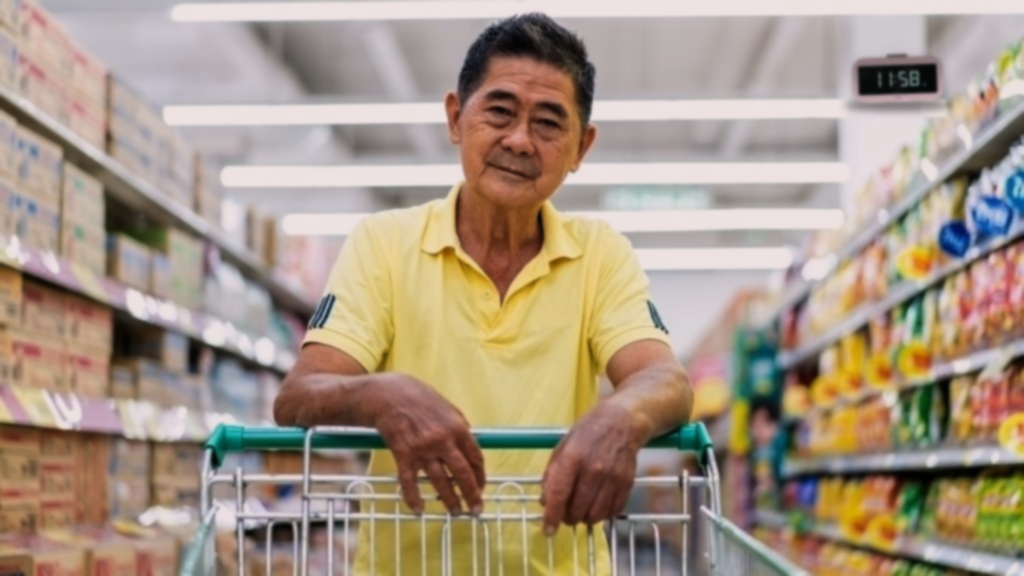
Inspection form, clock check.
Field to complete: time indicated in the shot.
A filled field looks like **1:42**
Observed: **11:58**
